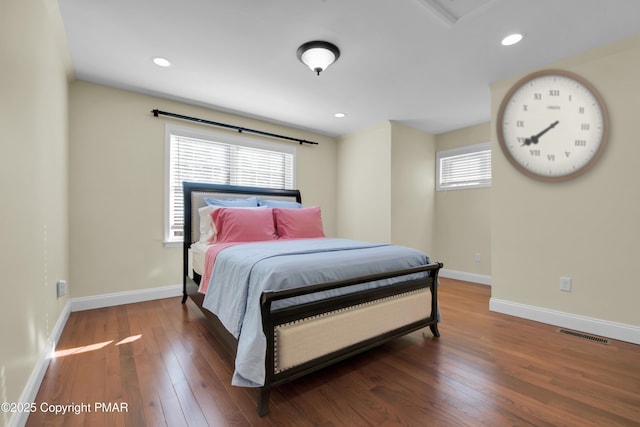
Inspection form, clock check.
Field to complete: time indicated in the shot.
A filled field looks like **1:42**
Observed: **7:39**
